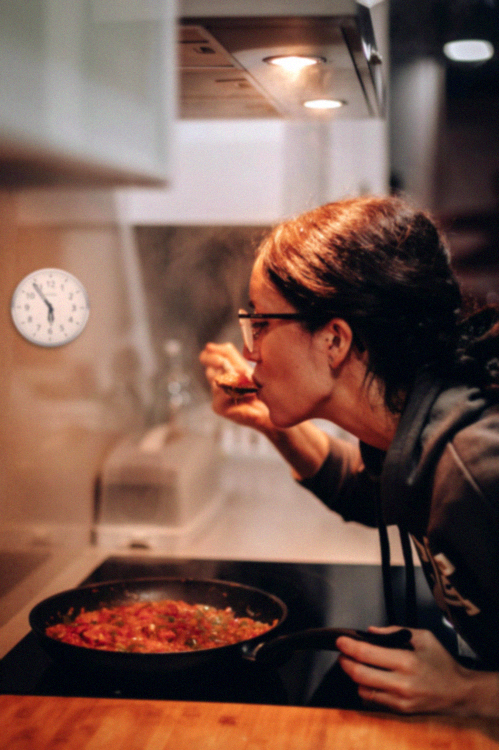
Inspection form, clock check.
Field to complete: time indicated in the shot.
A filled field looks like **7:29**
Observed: **5:54**
